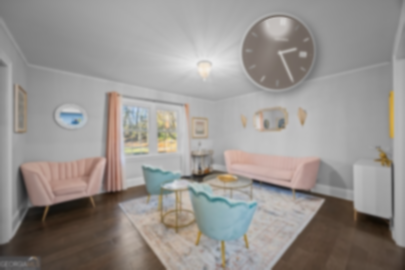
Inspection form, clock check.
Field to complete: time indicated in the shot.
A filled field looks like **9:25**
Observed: **2:25**
